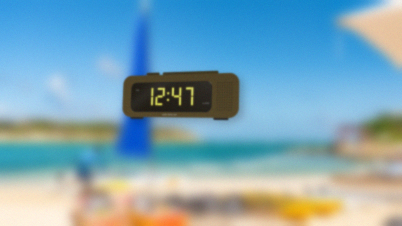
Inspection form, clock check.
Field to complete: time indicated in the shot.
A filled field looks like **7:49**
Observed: **12:47**
